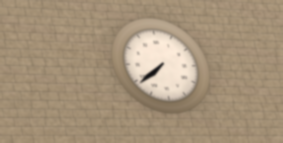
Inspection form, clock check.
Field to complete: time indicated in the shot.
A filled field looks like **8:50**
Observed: **7:39**
